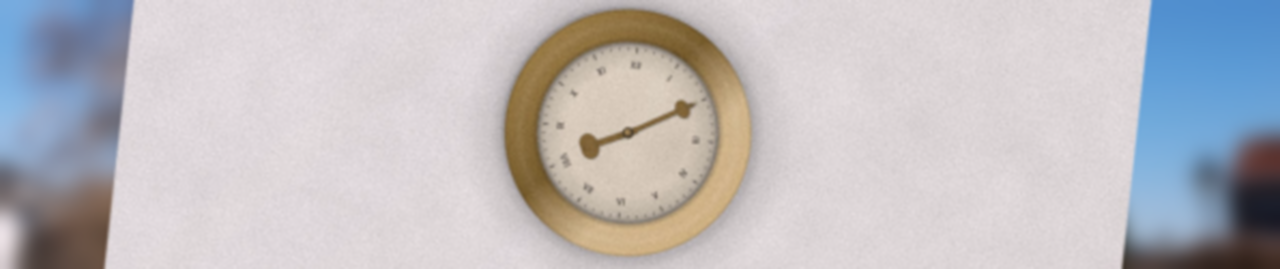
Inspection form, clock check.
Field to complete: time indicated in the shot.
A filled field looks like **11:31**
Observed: **8:10**
